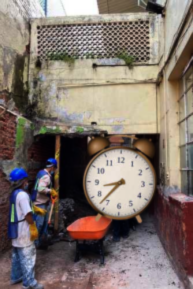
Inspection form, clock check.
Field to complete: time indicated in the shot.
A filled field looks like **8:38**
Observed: **8:37**
